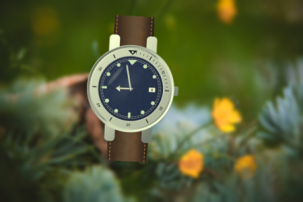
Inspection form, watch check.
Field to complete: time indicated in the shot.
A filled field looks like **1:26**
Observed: **8:58**
